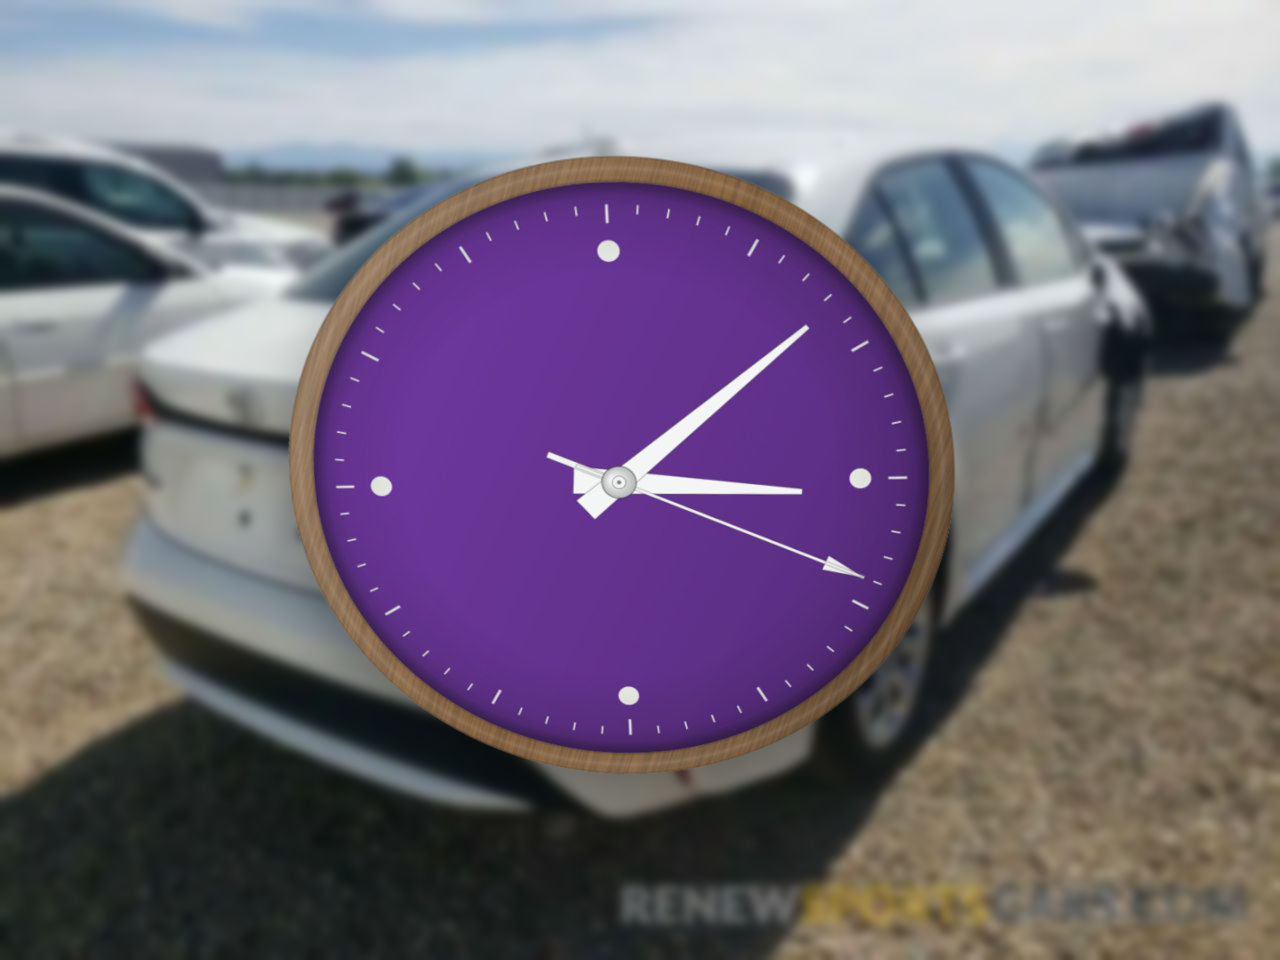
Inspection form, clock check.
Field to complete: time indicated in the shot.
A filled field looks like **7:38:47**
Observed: **3:08:19**
